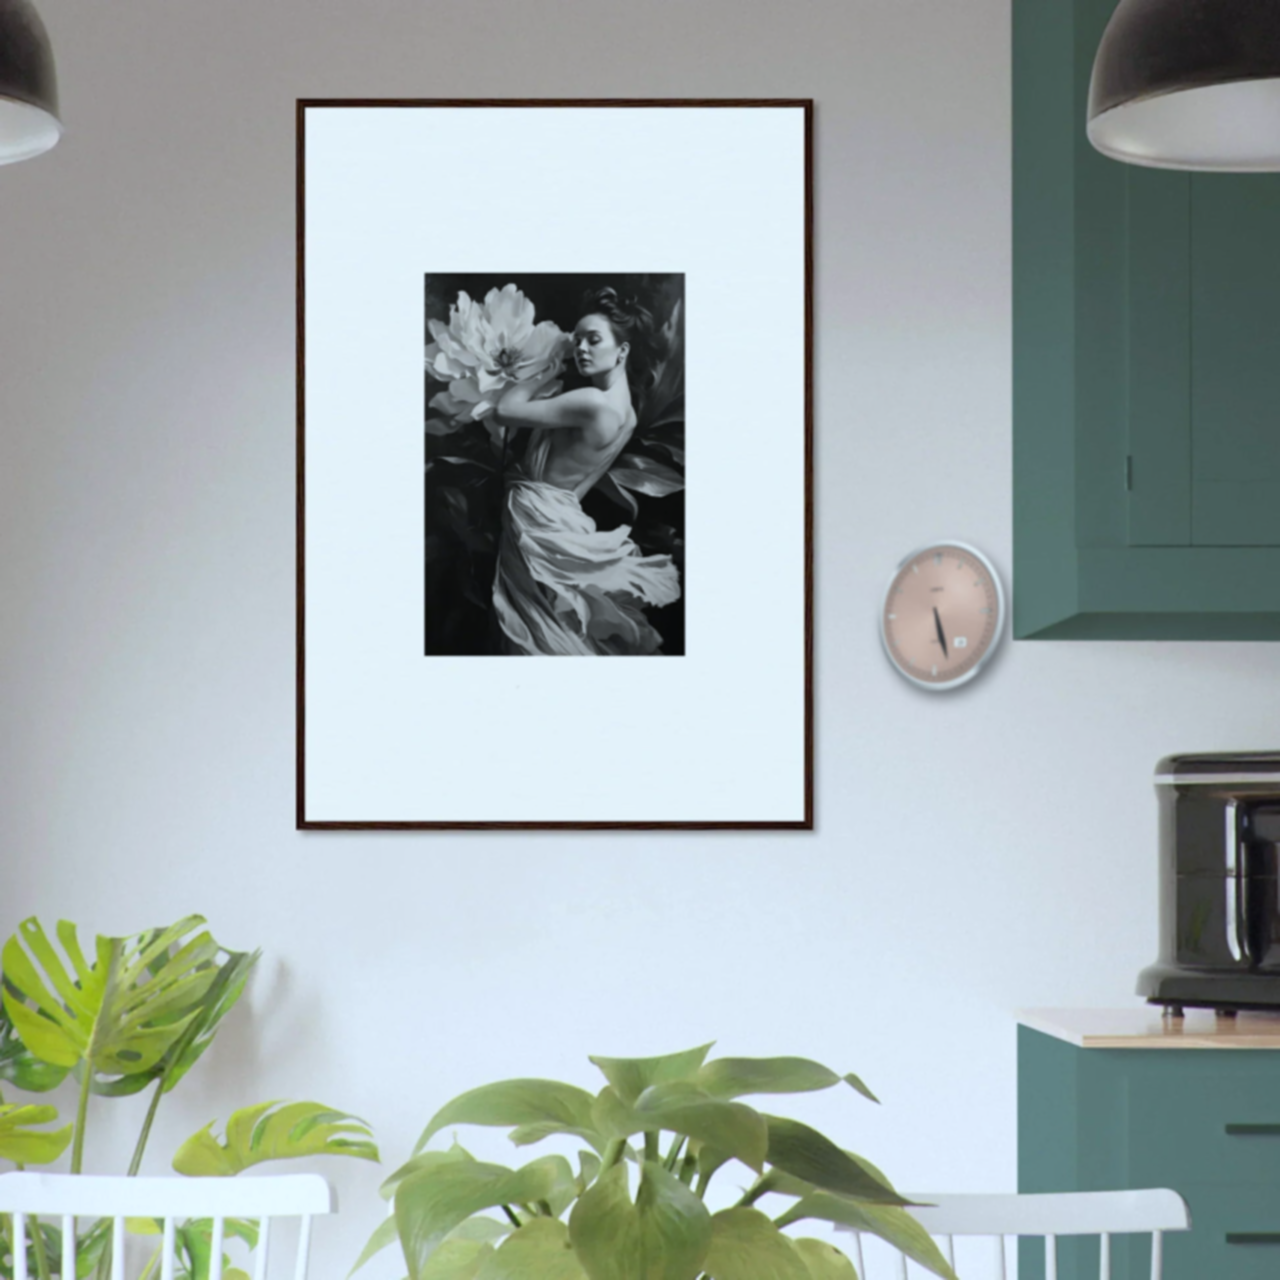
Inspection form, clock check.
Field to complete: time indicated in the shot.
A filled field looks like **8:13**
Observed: **5:27**
